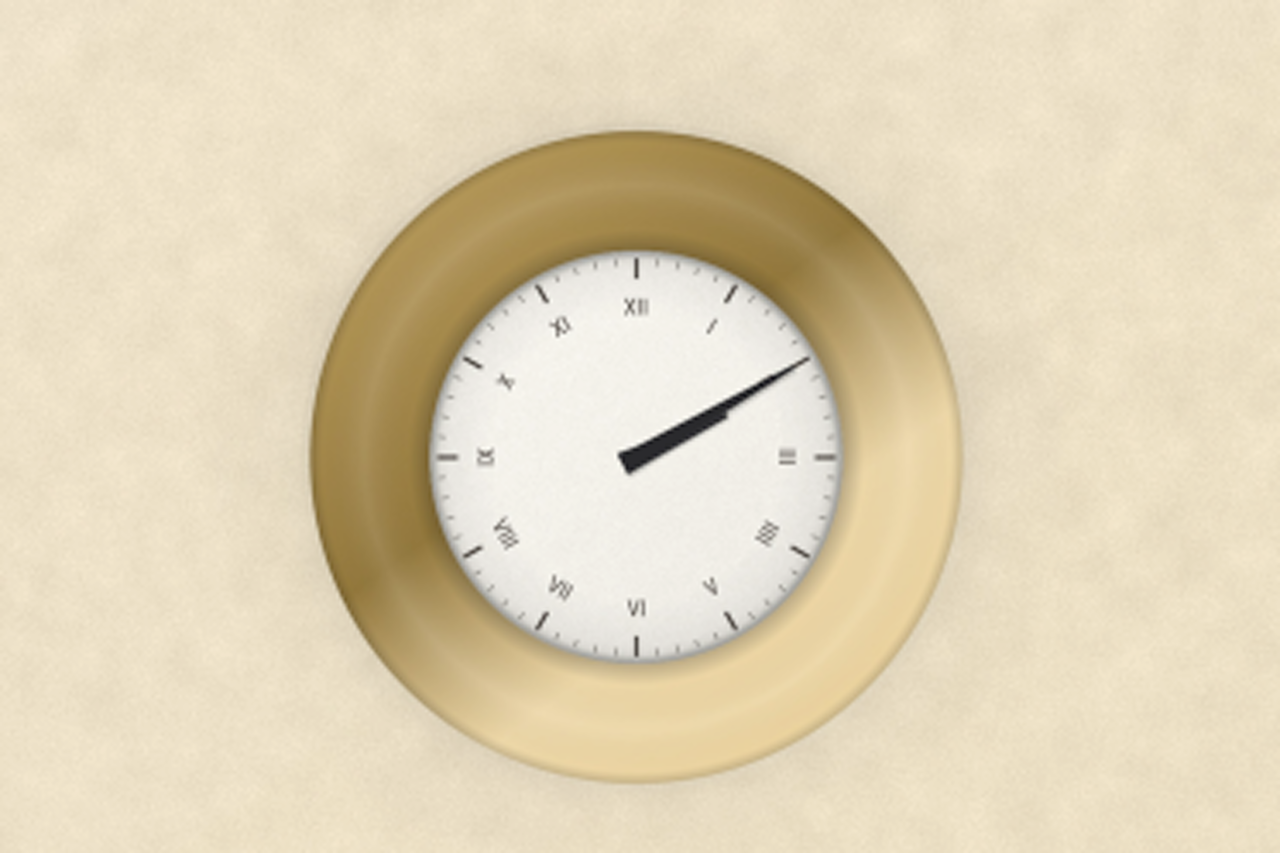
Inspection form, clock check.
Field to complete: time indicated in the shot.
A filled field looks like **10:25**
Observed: **2:10**
